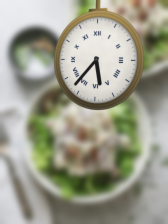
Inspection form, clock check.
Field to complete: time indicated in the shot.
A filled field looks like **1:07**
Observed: **5:37**
